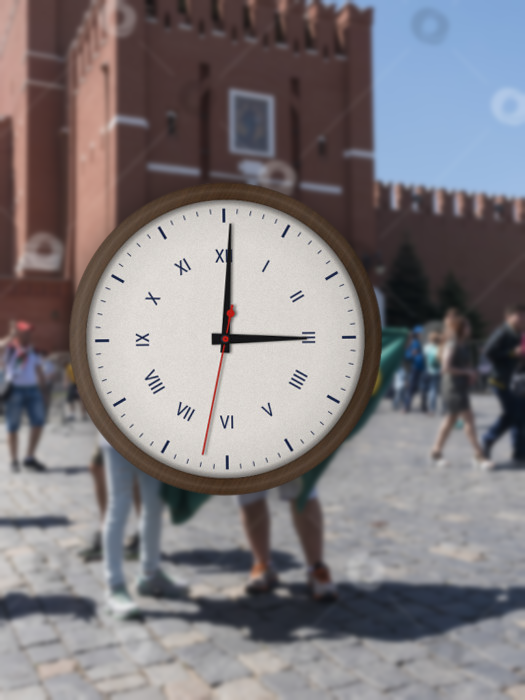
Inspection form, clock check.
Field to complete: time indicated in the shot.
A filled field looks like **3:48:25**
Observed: **3:00:32**
